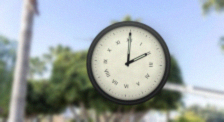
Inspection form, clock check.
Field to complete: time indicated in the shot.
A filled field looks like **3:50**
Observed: **2:00**
